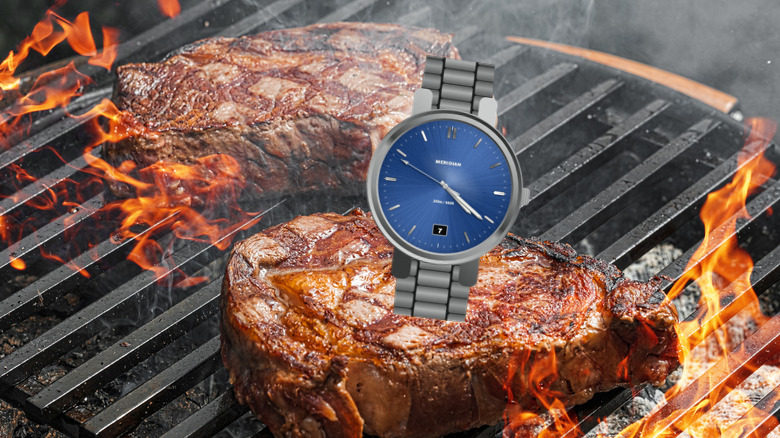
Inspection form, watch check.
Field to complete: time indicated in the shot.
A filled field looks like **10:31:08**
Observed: **4:20:49**
